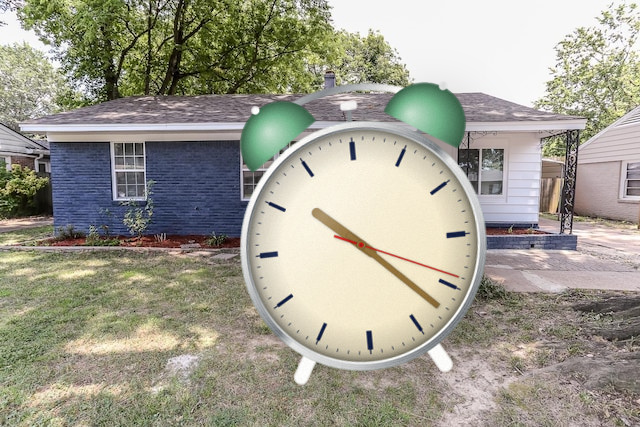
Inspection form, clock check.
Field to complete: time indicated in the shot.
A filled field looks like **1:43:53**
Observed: **10:22:19**
